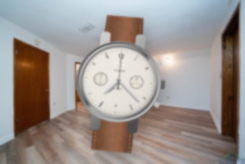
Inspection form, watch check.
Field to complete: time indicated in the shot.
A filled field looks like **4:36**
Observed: **7:22**
